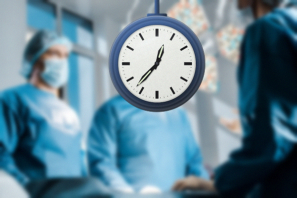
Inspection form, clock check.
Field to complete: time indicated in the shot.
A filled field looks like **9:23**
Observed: **12:37**
